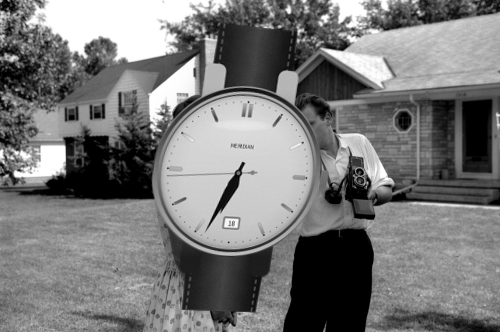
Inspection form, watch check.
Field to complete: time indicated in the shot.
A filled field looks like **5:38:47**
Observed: **6:33:44**
